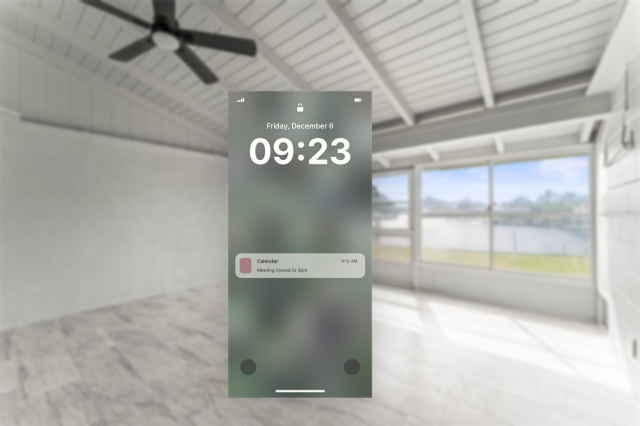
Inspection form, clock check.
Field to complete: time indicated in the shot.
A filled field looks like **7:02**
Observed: **9:23**
